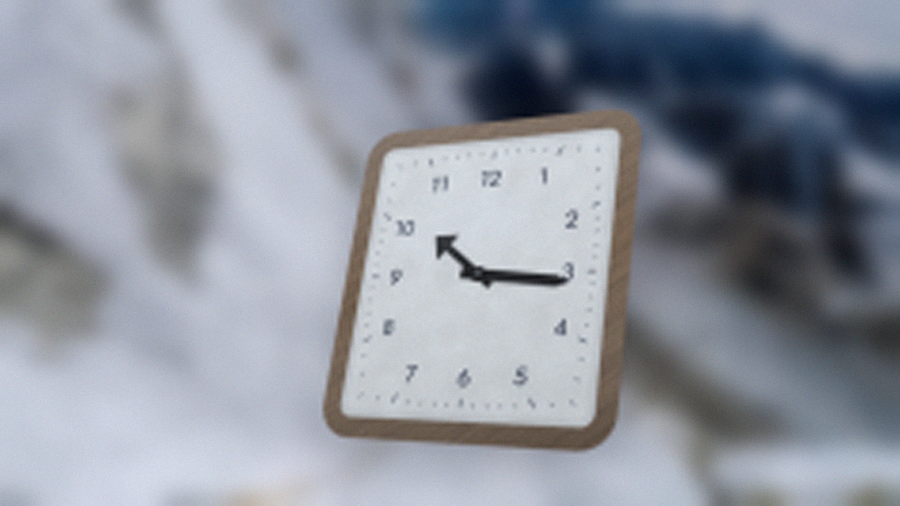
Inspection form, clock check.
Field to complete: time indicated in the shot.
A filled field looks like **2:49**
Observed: **10:16**
